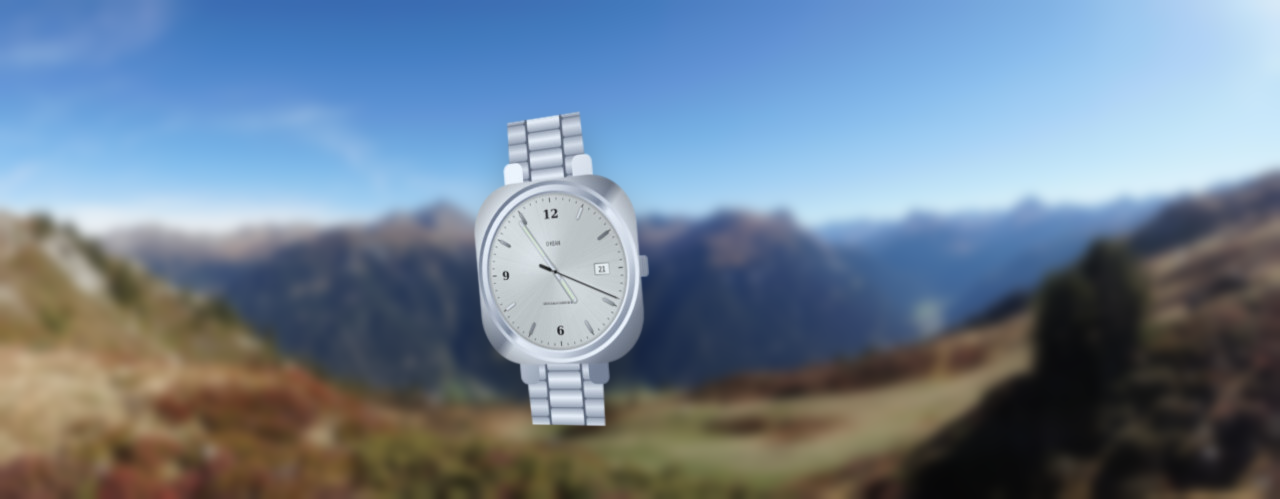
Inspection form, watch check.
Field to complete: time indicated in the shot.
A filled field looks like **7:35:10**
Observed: **4:54:19**
